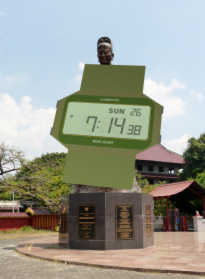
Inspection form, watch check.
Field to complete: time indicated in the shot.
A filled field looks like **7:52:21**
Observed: **7:14:38**
